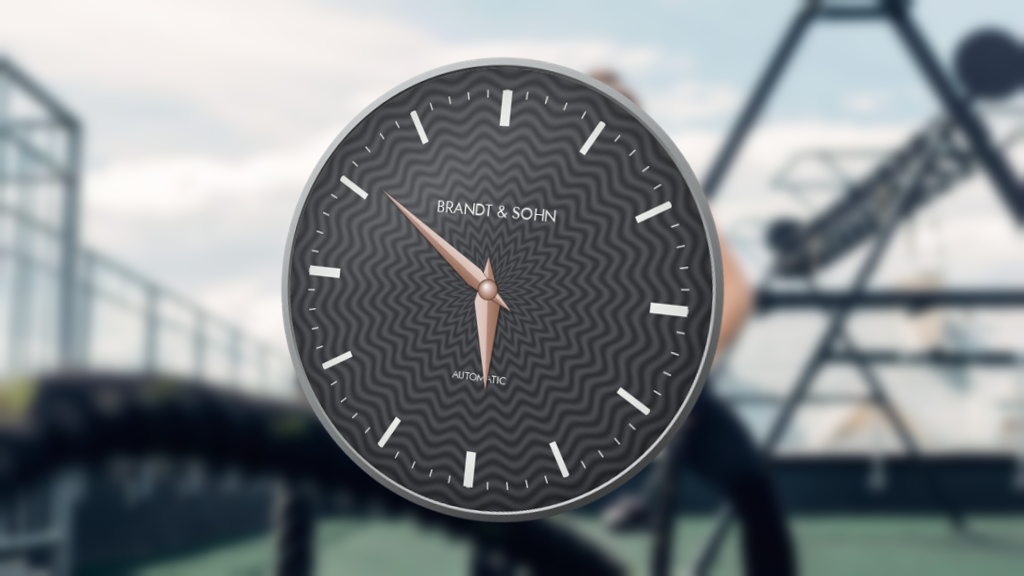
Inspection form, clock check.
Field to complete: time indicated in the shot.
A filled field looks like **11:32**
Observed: **5:51**
